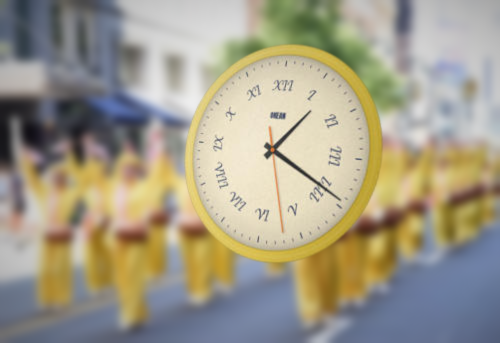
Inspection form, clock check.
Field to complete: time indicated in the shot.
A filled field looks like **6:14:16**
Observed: **1:19:27**
